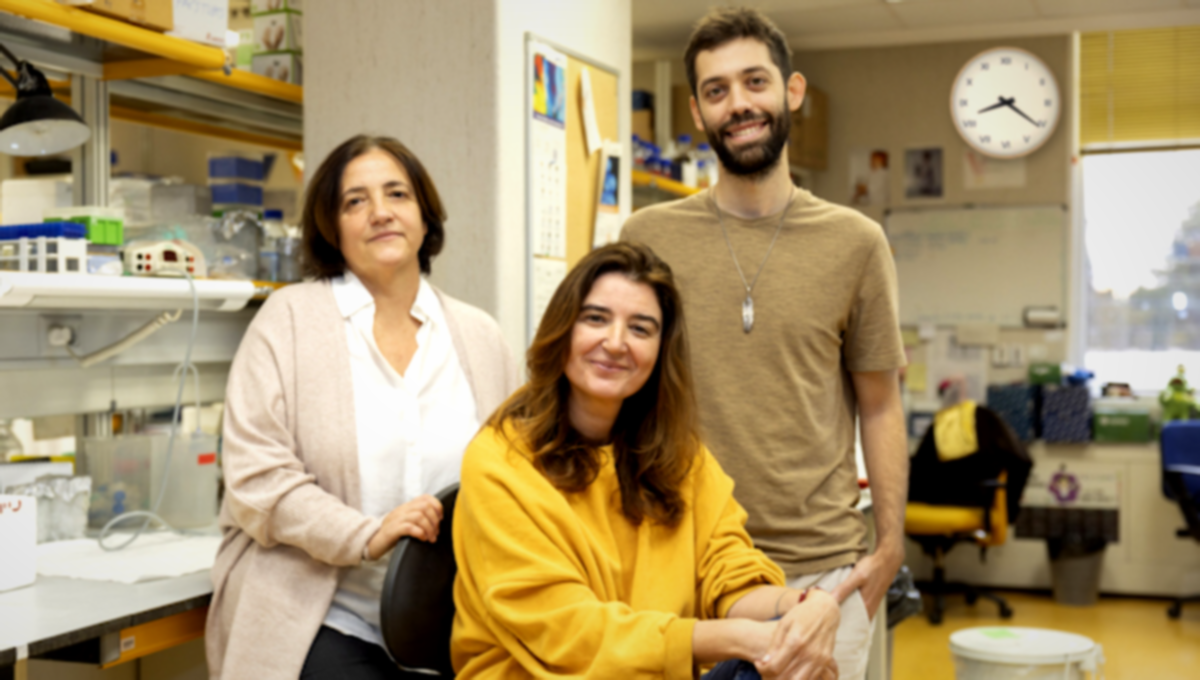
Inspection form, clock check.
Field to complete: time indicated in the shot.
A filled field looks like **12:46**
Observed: **8:21**
